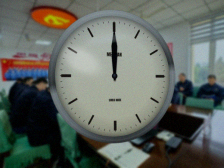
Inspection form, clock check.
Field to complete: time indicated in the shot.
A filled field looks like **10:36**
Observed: **12:00**
